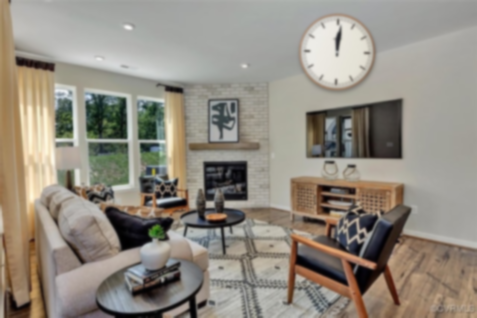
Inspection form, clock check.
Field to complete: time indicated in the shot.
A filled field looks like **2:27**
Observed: **12:01**
